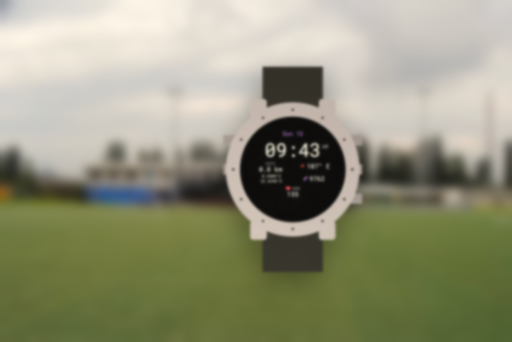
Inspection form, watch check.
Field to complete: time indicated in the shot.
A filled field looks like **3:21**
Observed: **9:43**
